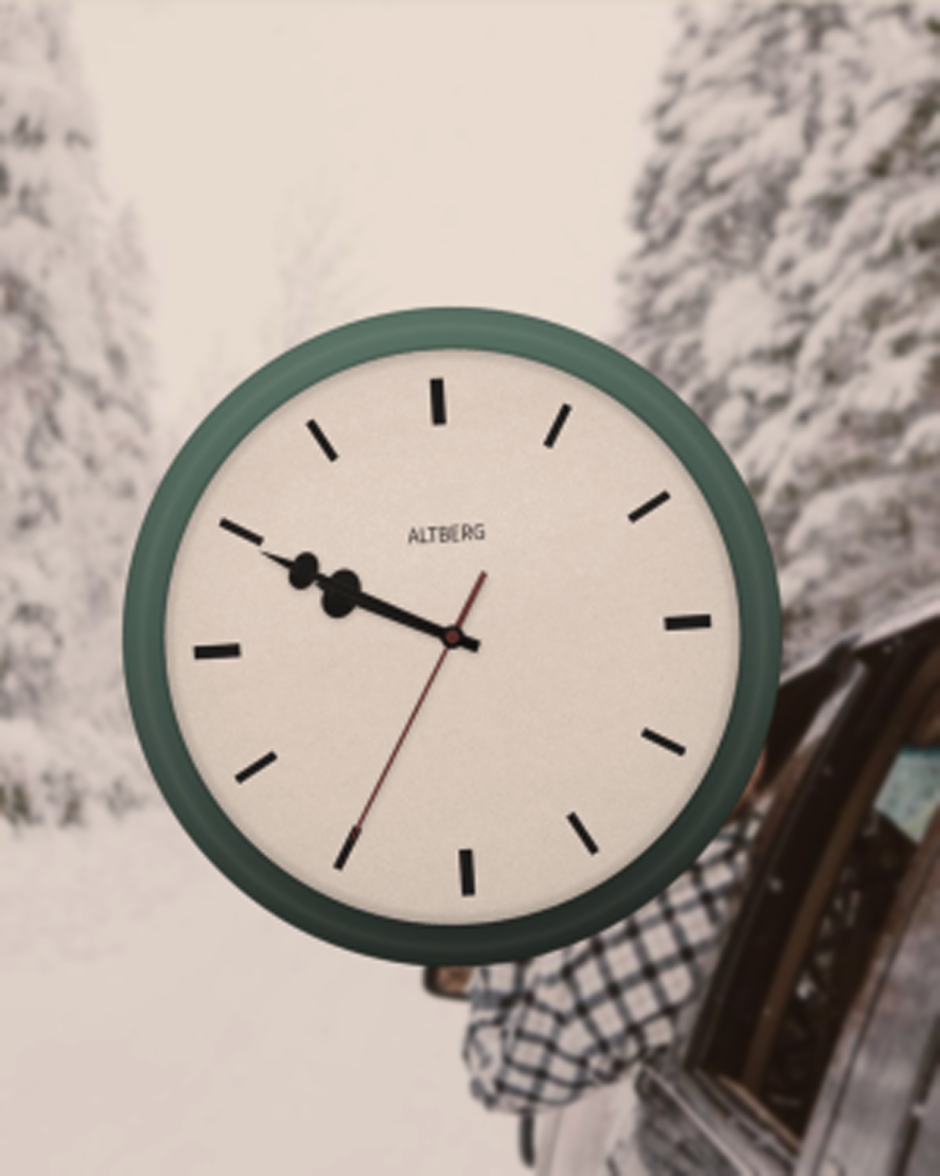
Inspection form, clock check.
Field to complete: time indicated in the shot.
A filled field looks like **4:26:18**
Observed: **9:49:35**
